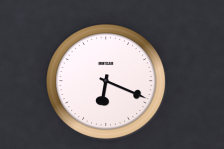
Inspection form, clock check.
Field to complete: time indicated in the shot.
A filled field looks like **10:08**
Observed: **6:19**
